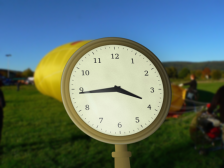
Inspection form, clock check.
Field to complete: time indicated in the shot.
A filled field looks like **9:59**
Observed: **3:44**
